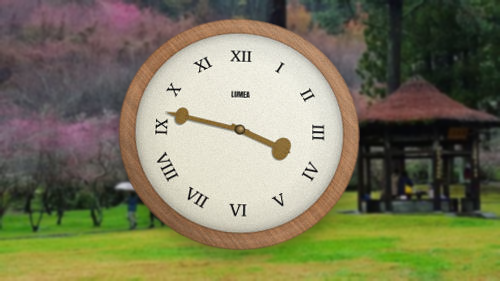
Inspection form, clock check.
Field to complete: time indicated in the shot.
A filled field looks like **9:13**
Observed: **3:47**
